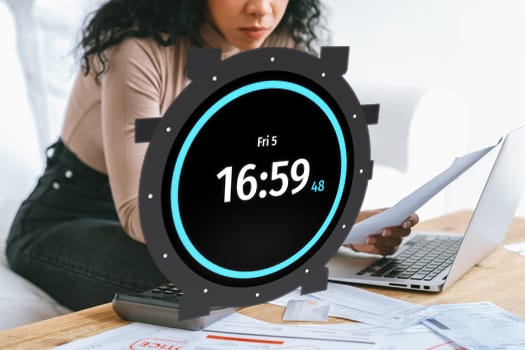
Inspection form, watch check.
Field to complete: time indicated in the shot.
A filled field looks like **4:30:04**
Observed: **16:59:48**
